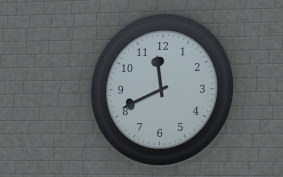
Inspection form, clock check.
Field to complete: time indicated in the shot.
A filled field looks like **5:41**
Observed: **11:41**
